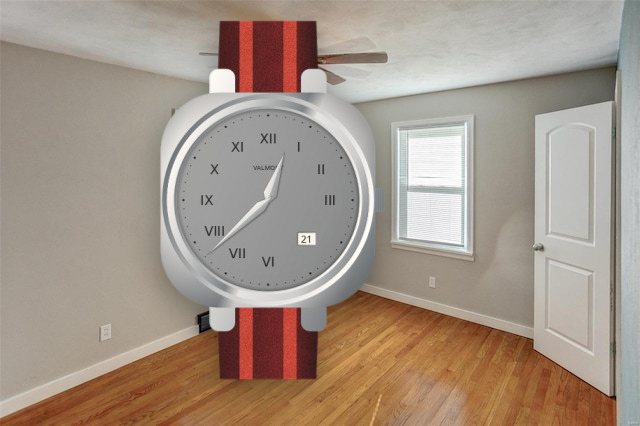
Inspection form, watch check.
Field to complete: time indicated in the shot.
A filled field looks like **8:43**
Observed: **12:38**
